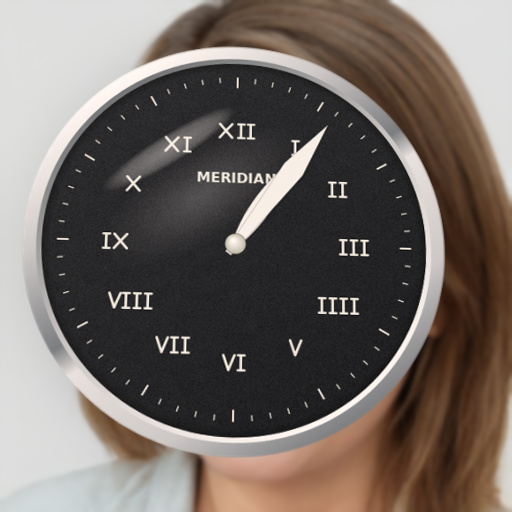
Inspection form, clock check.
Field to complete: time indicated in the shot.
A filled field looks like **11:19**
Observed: **1:06**
